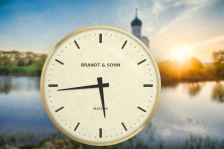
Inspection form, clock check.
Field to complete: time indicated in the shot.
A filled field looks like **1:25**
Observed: **5:44**
